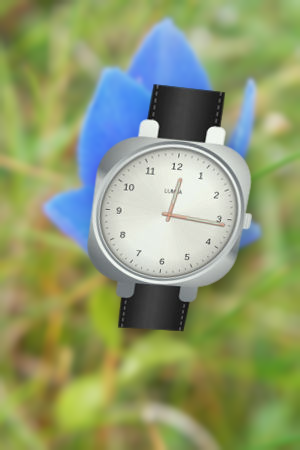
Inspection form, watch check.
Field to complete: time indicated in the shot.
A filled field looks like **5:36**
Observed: **12:16**
